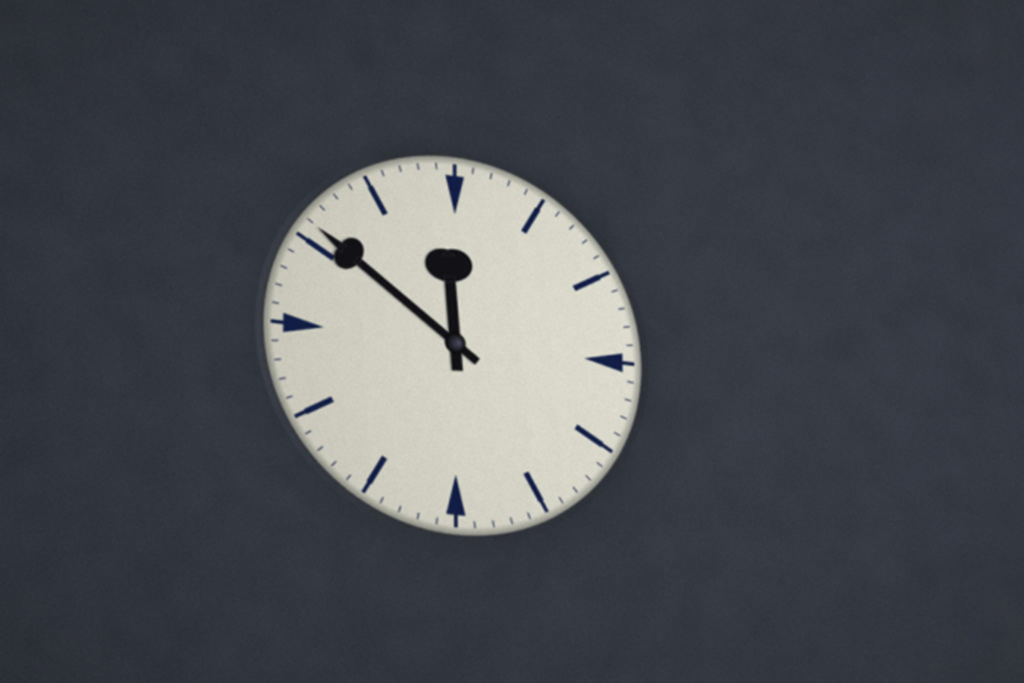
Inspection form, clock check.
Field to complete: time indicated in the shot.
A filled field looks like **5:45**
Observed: **11:51**
